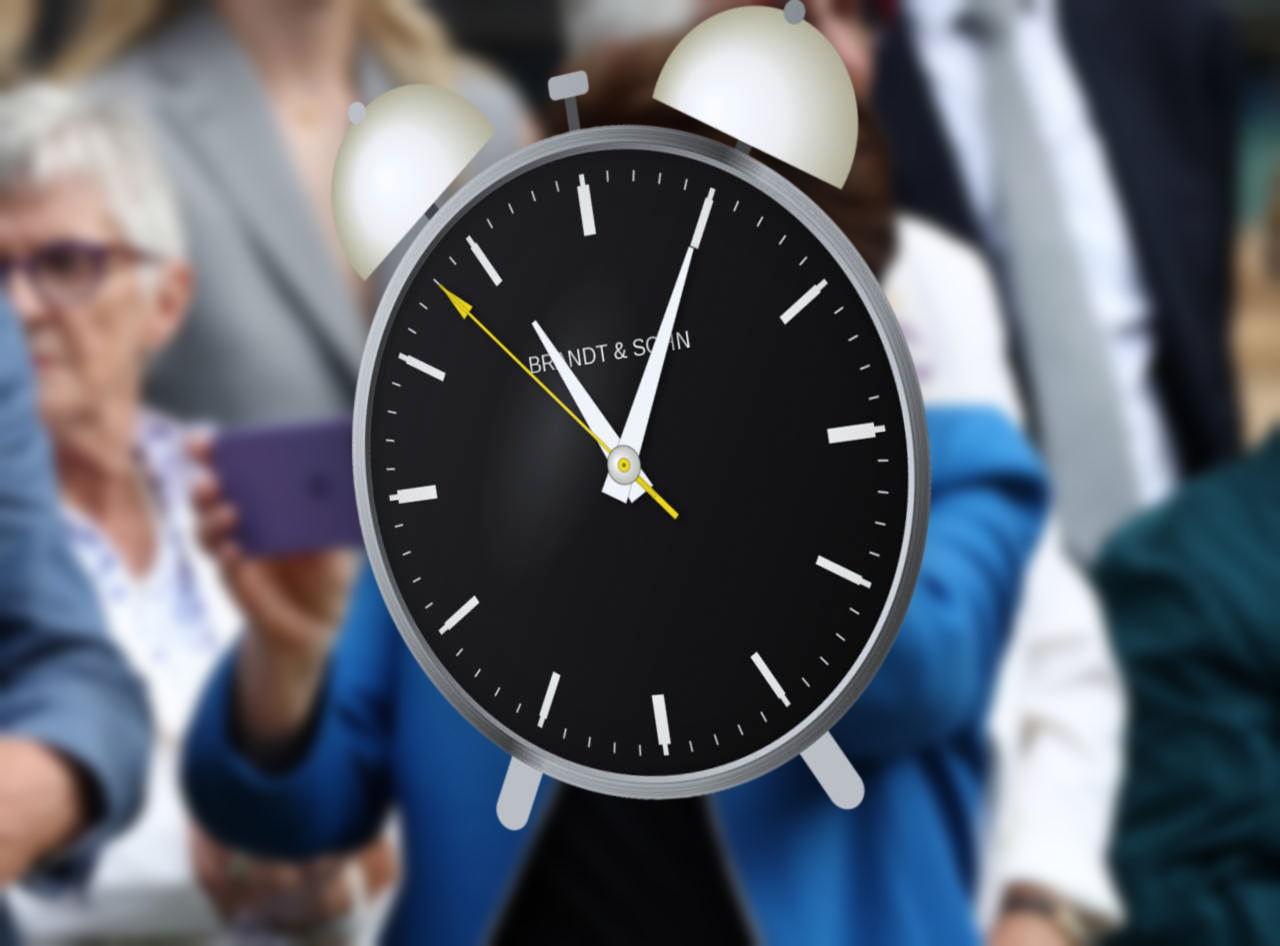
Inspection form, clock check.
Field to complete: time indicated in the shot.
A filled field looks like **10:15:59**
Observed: **11:04:53**
